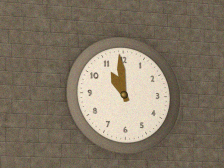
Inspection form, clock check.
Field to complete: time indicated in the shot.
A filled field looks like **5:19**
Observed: **10:59**
